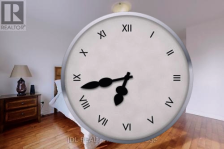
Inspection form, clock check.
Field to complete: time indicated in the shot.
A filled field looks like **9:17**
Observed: **6:43**
